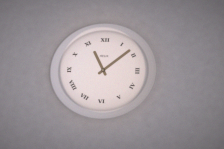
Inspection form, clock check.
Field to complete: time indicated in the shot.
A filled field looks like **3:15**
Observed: **11:08**
